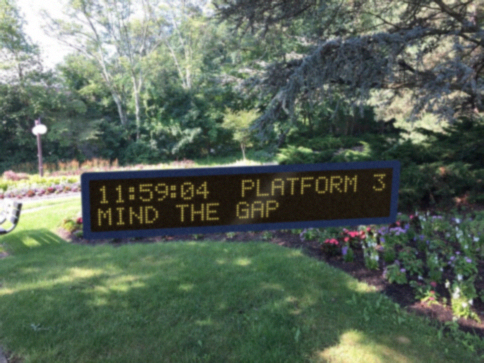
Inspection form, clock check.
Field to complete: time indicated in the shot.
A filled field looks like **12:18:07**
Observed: **11:59:04**
